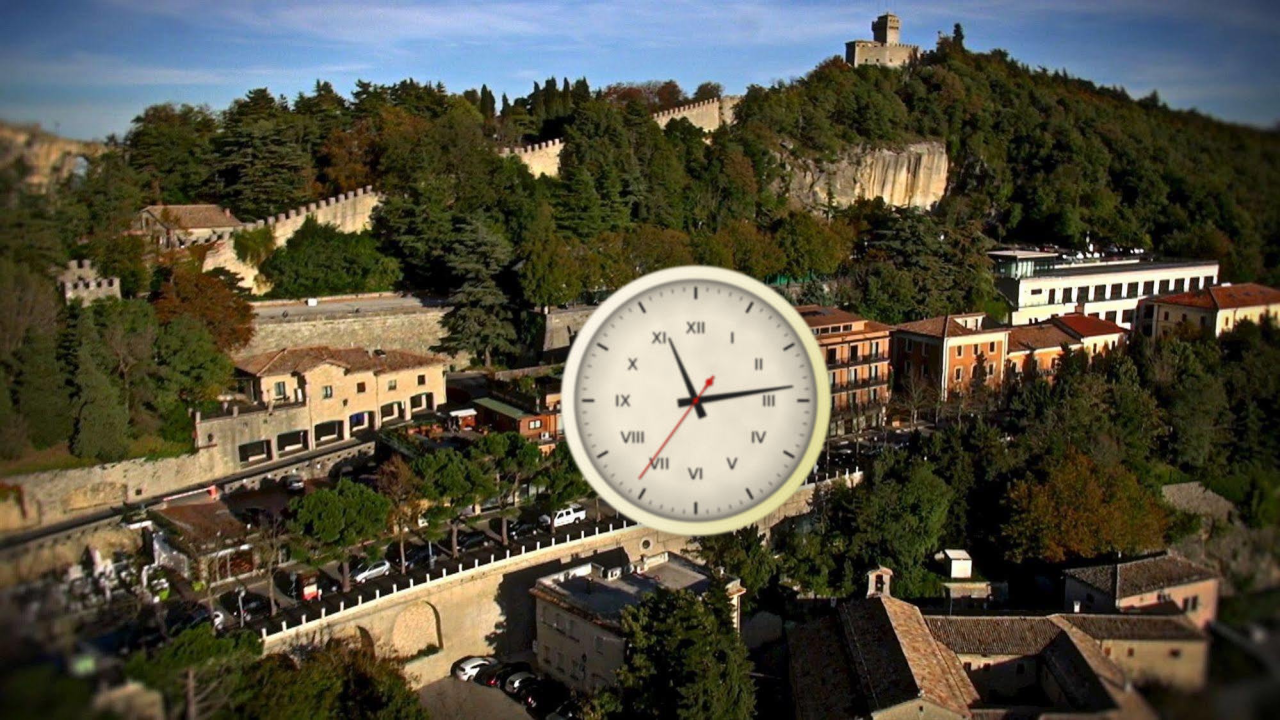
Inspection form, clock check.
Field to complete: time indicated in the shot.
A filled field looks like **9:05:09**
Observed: **11:13:36**
